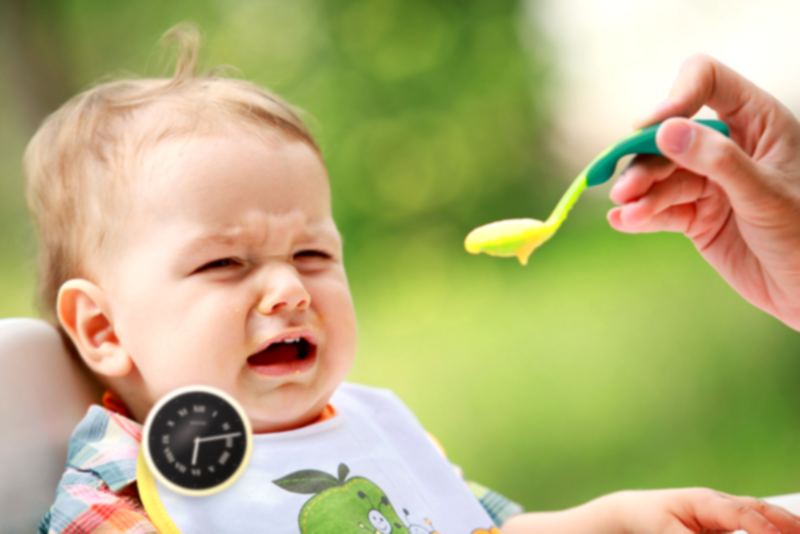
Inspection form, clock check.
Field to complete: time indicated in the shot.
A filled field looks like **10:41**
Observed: **6:13**
